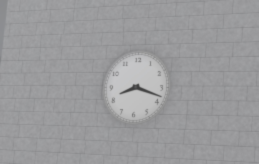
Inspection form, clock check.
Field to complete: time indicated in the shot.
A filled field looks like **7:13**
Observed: **8:18**
